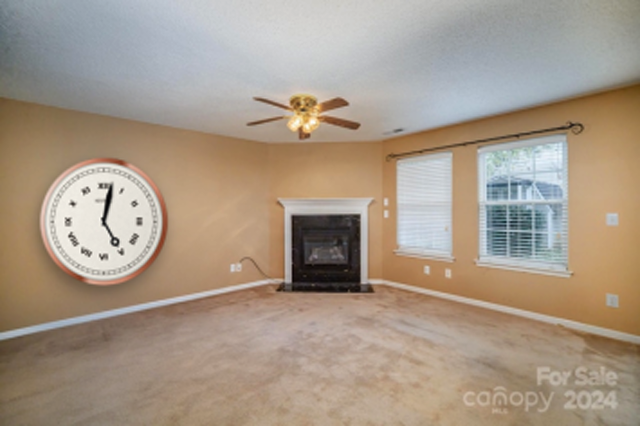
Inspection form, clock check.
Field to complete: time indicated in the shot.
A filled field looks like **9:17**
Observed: **5:02**
